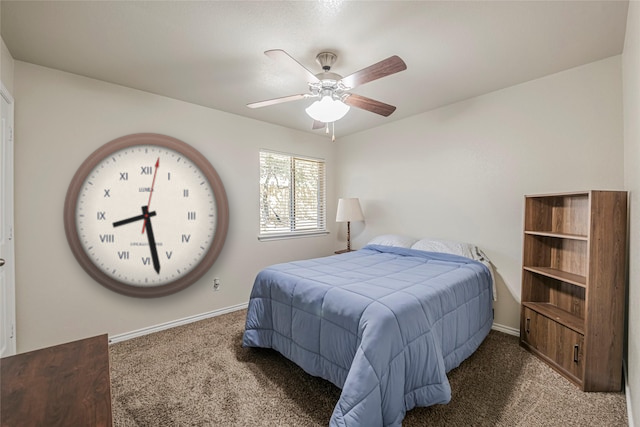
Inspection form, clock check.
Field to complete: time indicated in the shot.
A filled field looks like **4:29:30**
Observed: **8:28:02**
